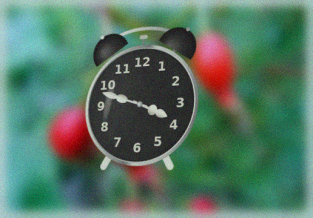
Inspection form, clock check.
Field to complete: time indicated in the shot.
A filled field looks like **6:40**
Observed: **3:48**
